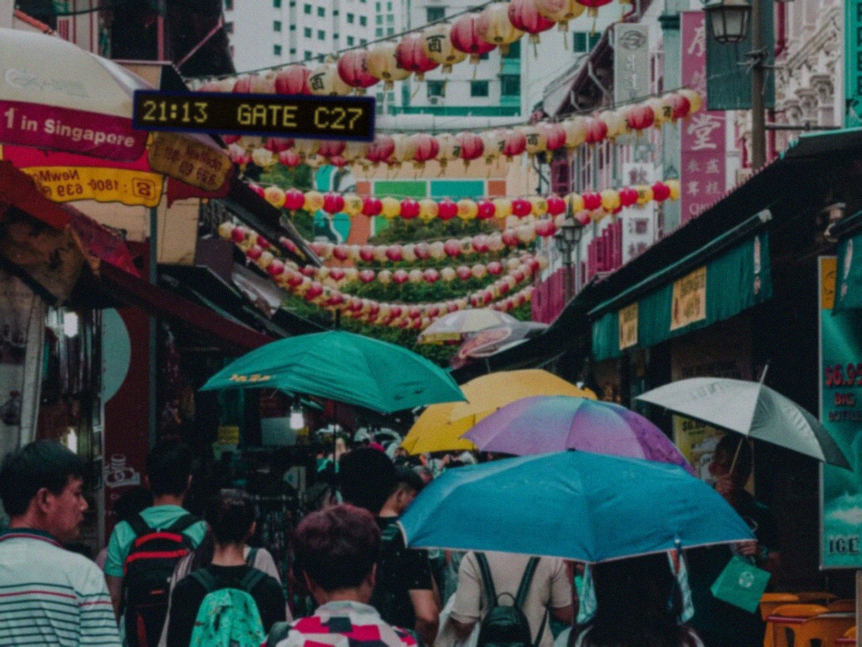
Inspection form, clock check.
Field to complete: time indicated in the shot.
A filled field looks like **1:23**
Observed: **21:13**
